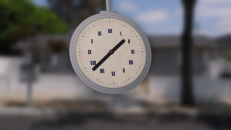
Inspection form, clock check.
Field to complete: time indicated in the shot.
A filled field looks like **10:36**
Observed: **1:38**
